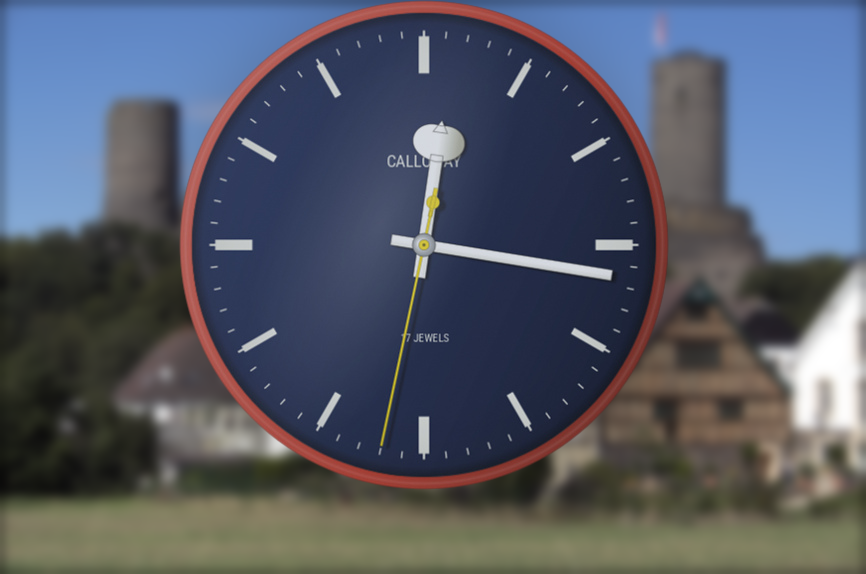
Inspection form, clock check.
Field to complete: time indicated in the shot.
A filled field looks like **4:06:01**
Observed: **12:16:32**
